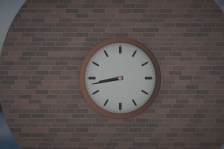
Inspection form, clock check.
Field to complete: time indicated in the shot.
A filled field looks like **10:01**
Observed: **8:43**
